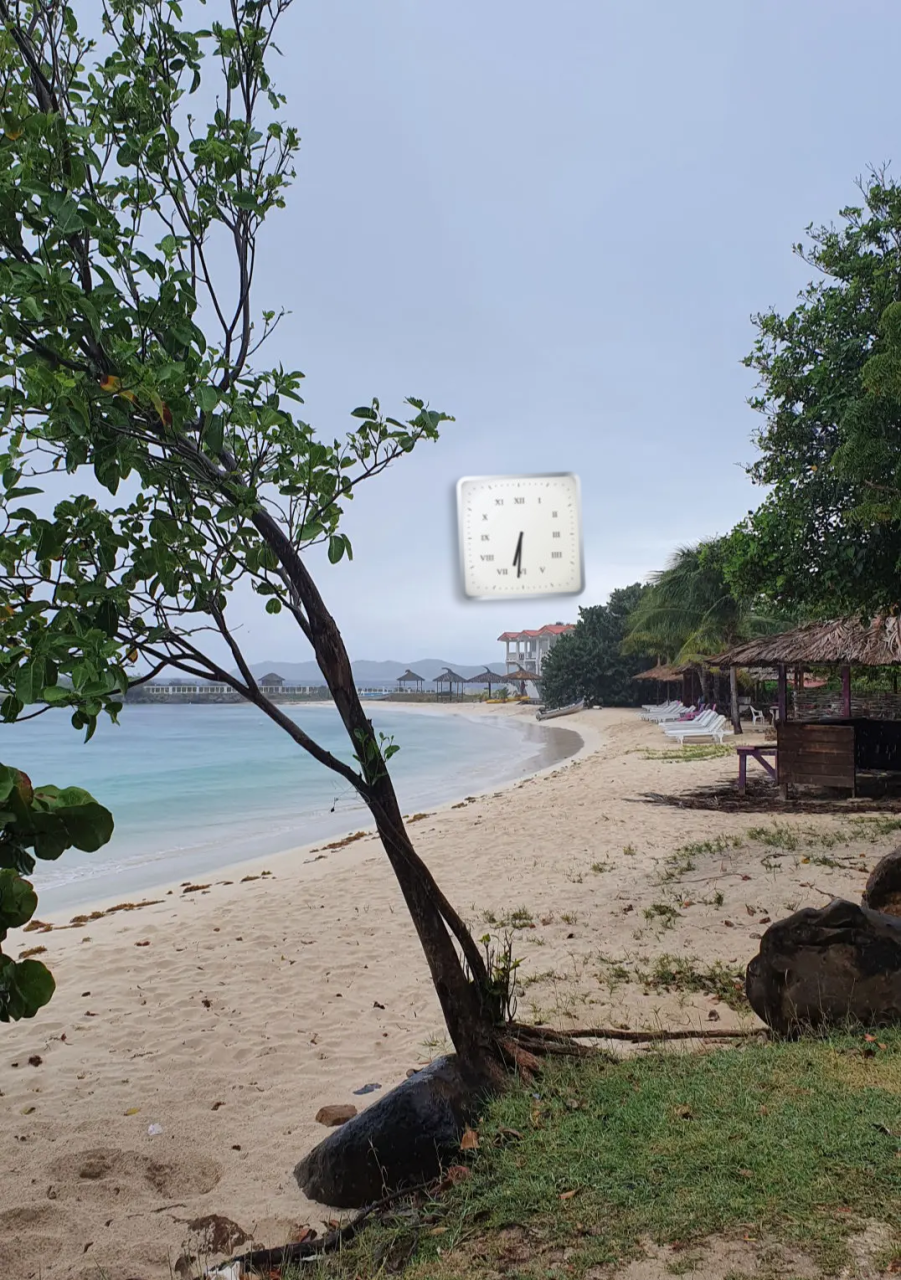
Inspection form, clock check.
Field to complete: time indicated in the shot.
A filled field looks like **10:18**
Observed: **6:31**
